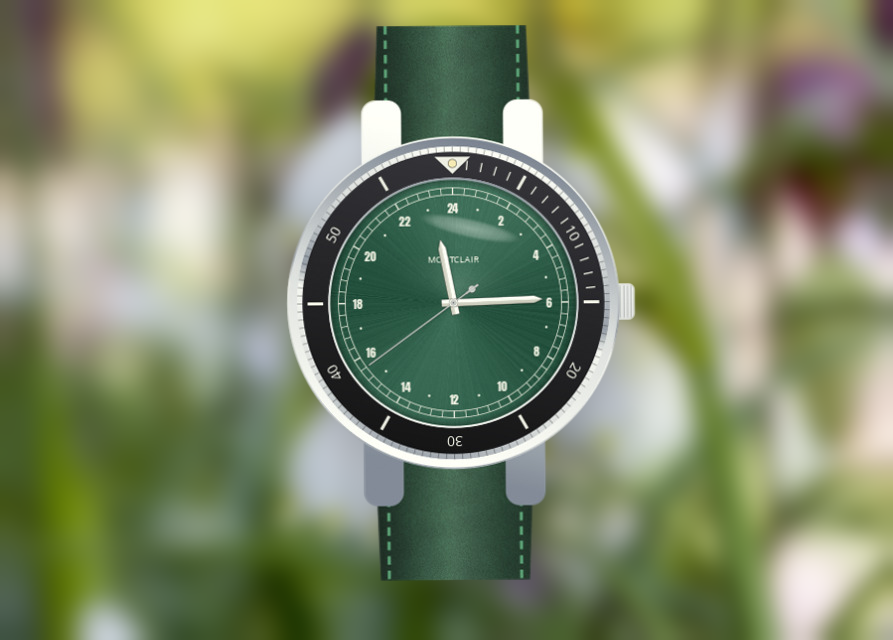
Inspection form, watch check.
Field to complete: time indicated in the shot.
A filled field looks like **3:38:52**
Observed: **23:14:39**
